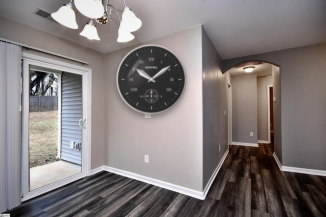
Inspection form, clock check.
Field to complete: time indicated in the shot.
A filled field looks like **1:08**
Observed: **10:09**
